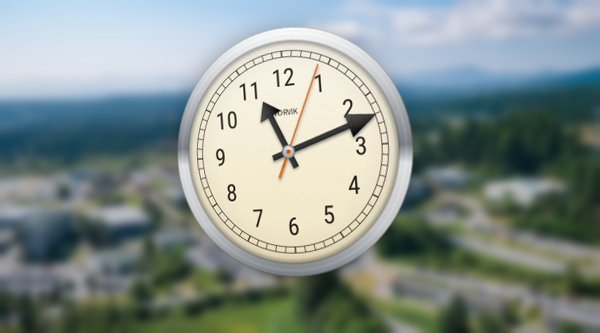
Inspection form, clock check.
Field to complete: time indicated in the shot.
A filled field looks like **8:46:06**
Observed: **11:12:04**
